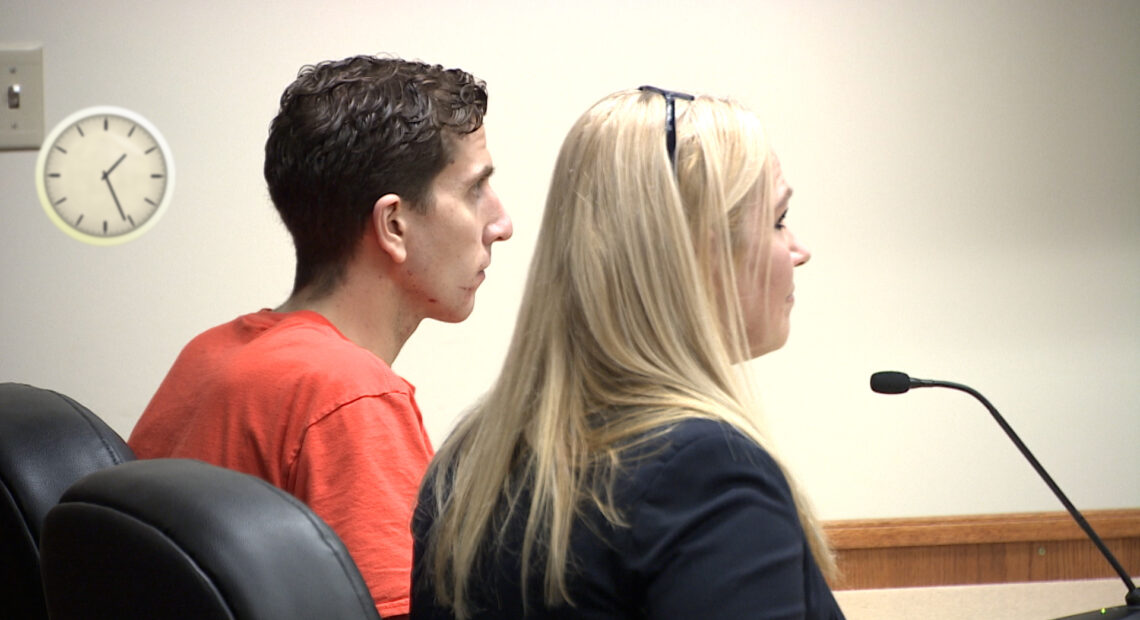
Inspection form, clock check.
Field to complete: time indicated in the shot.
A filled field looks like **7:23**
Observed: **1:26**
